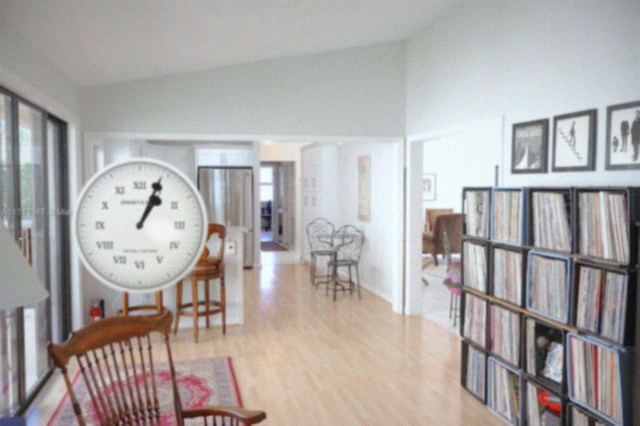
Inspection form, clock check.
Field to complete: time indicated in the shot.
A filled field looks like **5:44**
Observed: **1:04**
